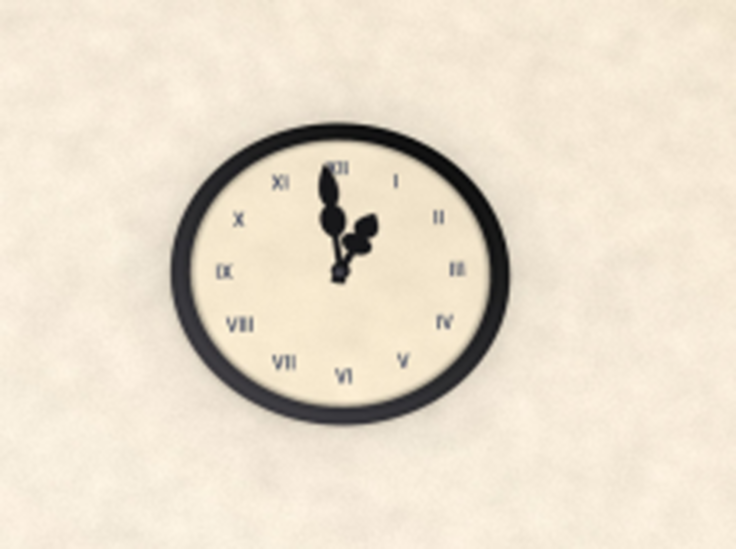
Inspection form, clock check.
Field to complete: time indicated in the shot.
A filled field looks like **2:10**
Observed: **12:59**
